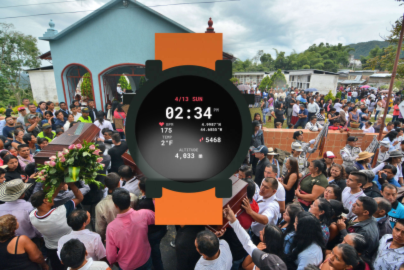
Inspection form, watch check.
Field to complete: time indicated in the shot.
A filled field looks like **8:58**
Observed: **2:34**
